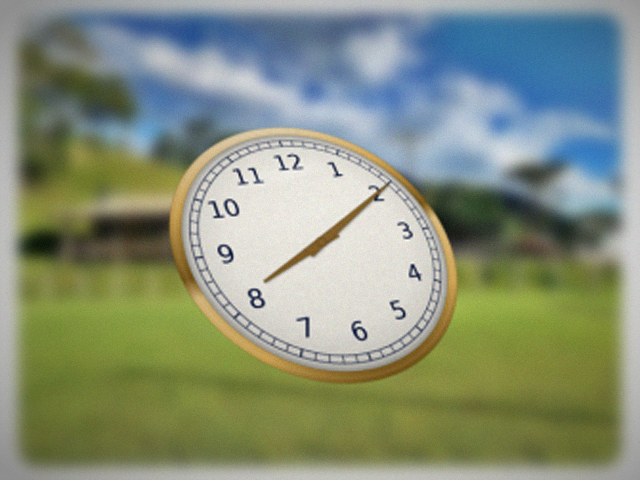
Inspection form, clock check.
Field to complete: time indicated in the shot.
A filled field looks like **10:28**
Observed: **8:10**
